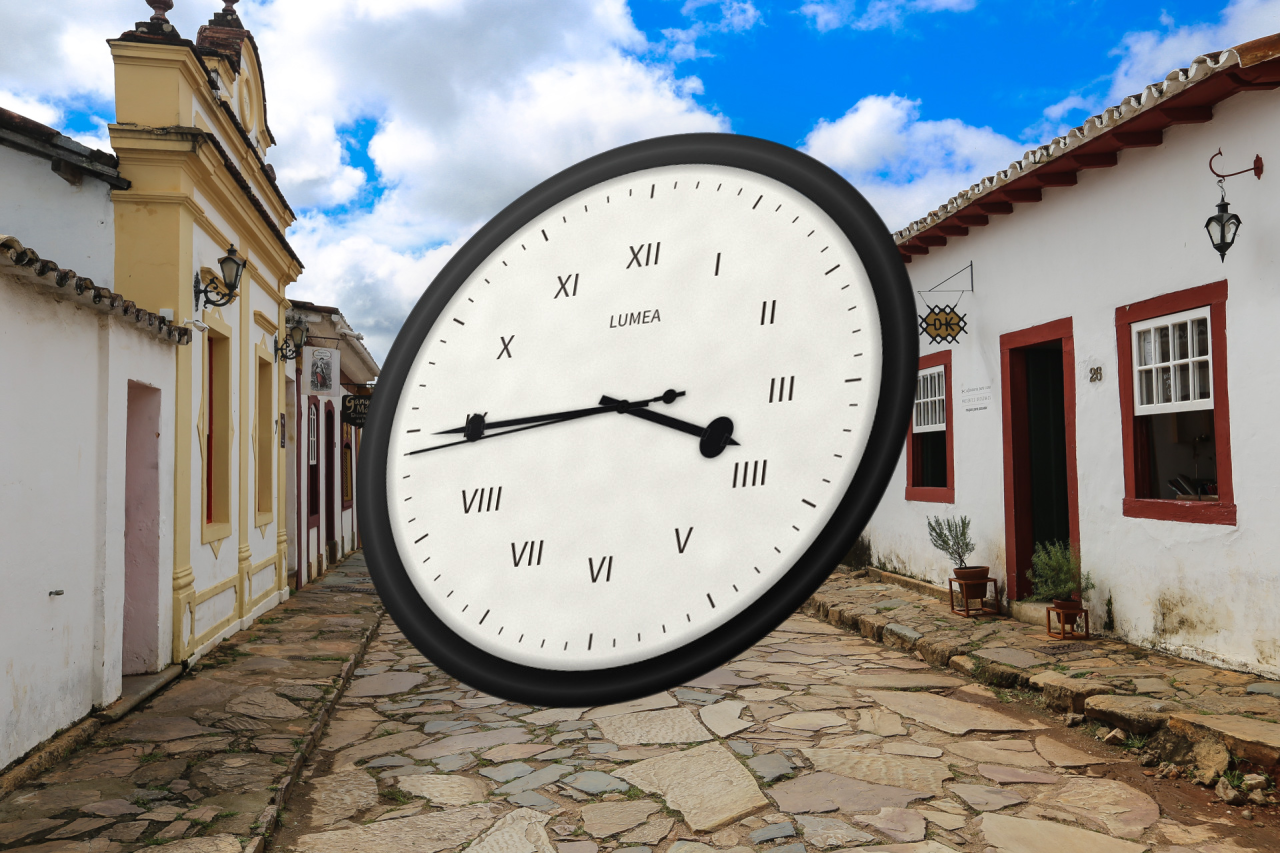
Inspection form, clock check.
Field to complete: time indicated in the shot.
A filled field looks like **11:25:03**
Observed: **3:44:44**
